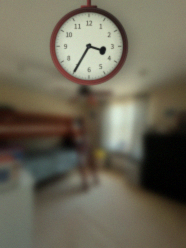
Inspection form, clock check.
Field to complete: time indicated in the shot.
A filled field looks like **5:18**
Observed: **3:35**
